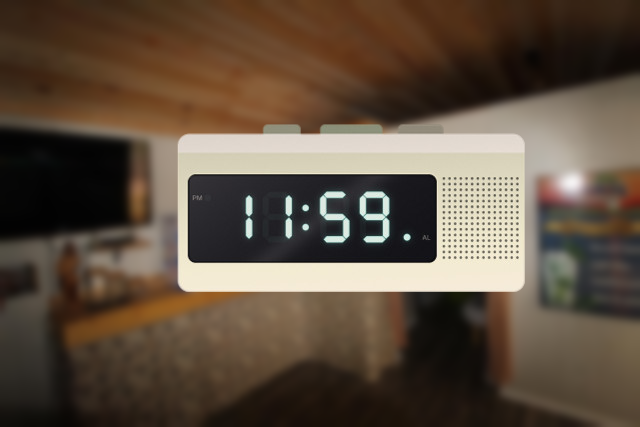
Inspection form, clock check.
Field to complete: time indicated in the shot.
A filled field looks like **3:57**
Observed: **11:59**
